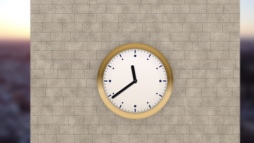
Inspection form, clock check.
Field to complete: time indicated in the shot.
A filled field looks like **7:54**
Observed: **11:39**
